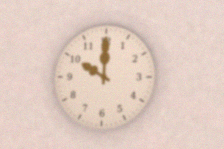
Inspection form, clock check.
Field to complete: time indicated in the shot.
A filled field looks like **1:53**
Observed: **10:00**
